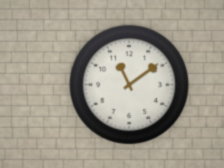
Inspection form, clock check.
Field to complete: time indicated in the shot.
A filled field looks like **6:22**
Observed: **11:09**
